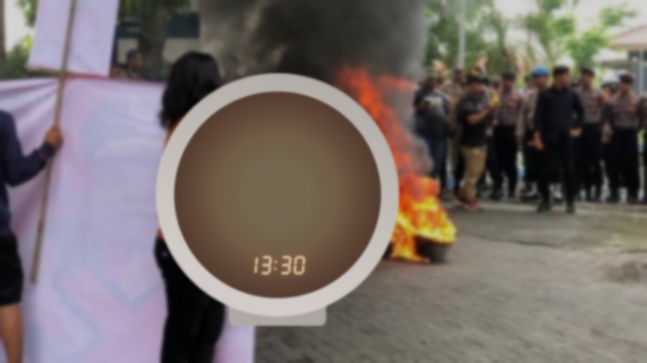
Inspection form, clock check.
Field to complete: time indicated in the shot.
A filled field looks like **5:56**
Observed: **13:30**
